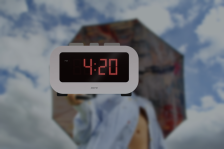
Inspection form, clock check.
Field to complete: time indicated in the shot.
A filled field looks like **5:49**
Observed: **4:20**
